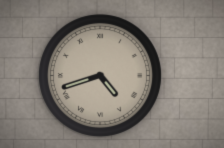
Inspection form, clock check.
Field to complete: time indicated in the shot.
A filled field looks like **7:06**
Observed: **4:42**
